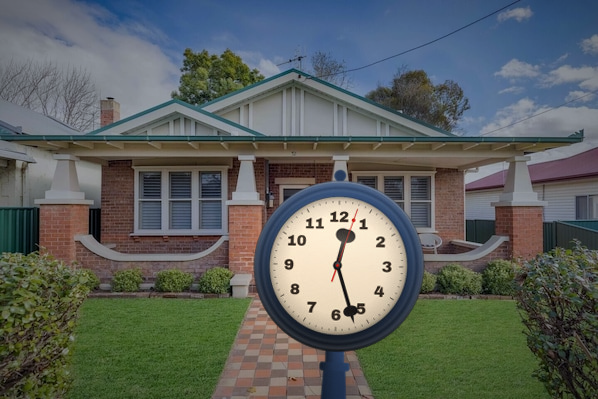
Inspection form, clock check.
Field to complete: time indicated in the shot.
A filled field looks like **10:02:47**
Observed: **12:27:03**
